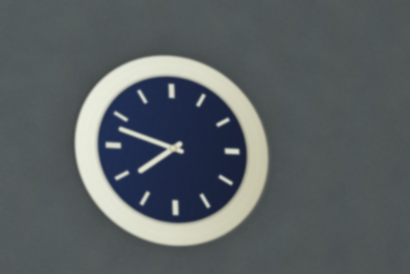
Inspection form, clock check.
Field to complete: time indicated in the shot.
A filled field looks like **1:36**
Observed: **7:48**
